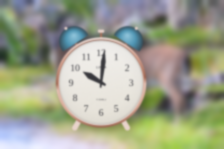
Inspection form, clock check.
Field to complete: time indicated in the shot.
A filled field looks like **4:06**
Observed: **10:01**
